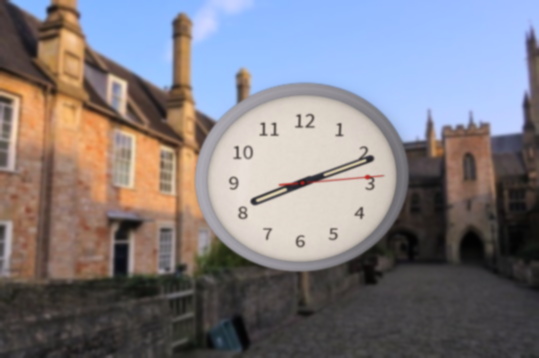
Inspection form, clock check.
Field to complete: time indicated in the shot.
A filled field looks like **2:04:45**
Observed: **8:11:14**
